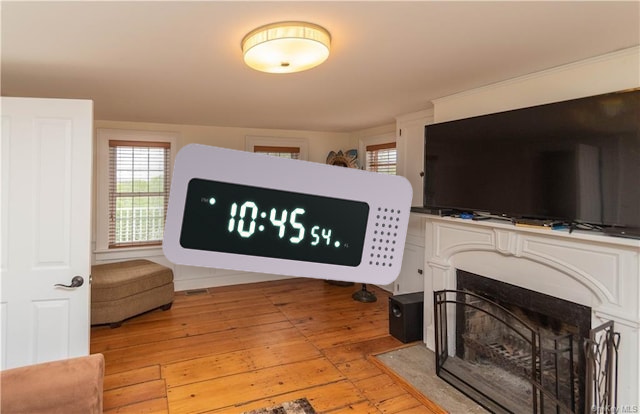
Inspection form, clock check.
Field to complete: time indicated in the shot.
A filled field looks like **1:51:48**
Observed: **10:45:54**
